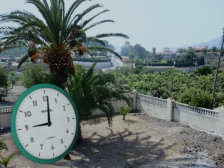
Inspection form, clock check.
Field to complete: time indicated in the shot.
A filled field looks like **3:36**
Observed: **9:01**
